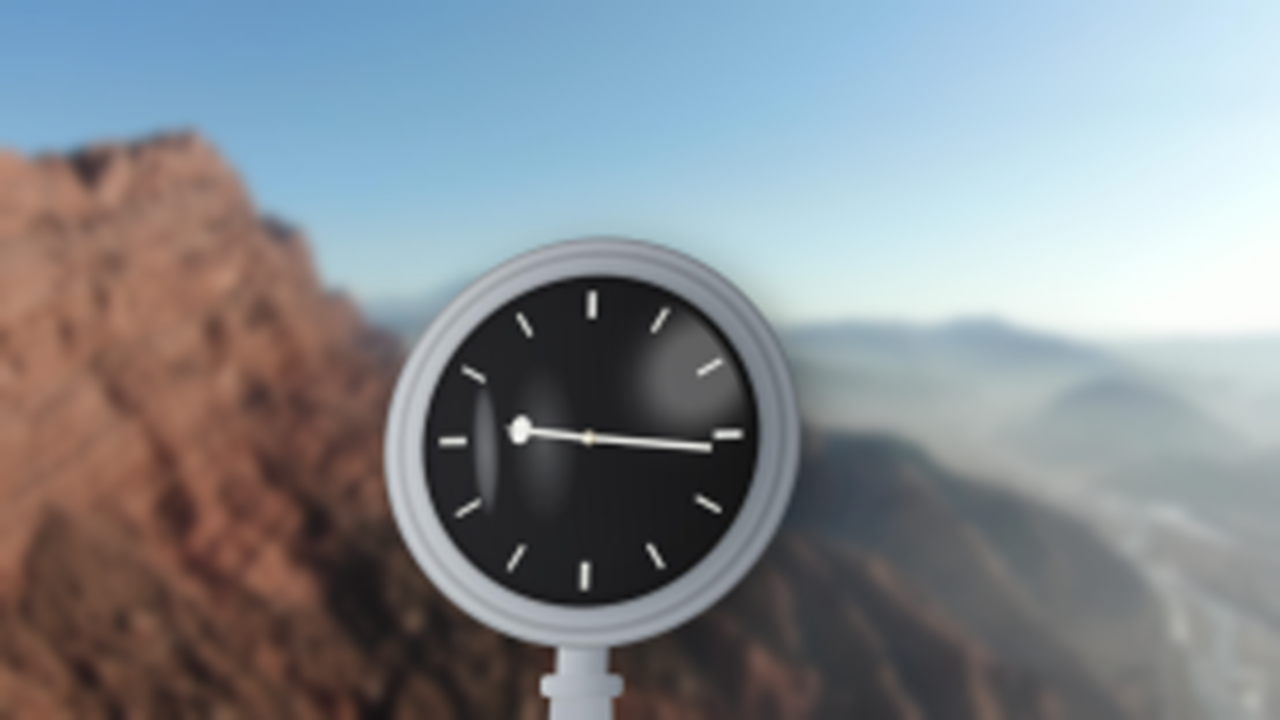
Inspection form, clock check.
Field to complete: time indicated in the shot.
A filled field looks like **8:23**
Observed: **9:16**
